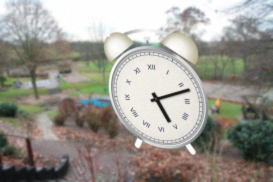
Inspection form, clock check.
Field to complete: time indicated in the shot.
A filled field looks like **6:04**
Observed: **5:12**
